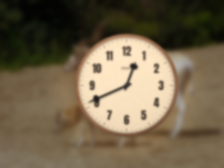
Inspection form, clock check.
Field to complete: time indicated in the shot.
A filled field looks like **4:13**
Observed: **12:41**
